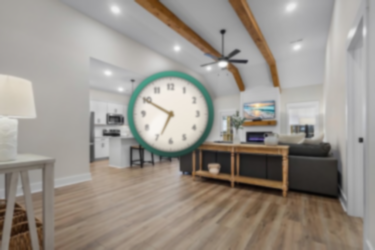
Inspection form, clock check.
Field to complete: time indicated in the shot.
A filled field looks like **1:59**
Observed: **6:50**
